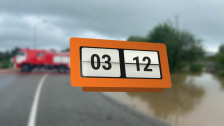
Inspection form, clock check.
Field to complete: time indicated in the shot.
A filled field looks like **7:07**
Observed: **3:12**
